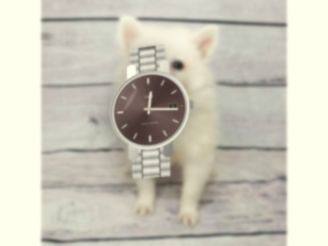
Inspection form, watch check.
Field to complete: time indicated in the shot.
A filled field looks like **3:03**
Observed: **12:16**
